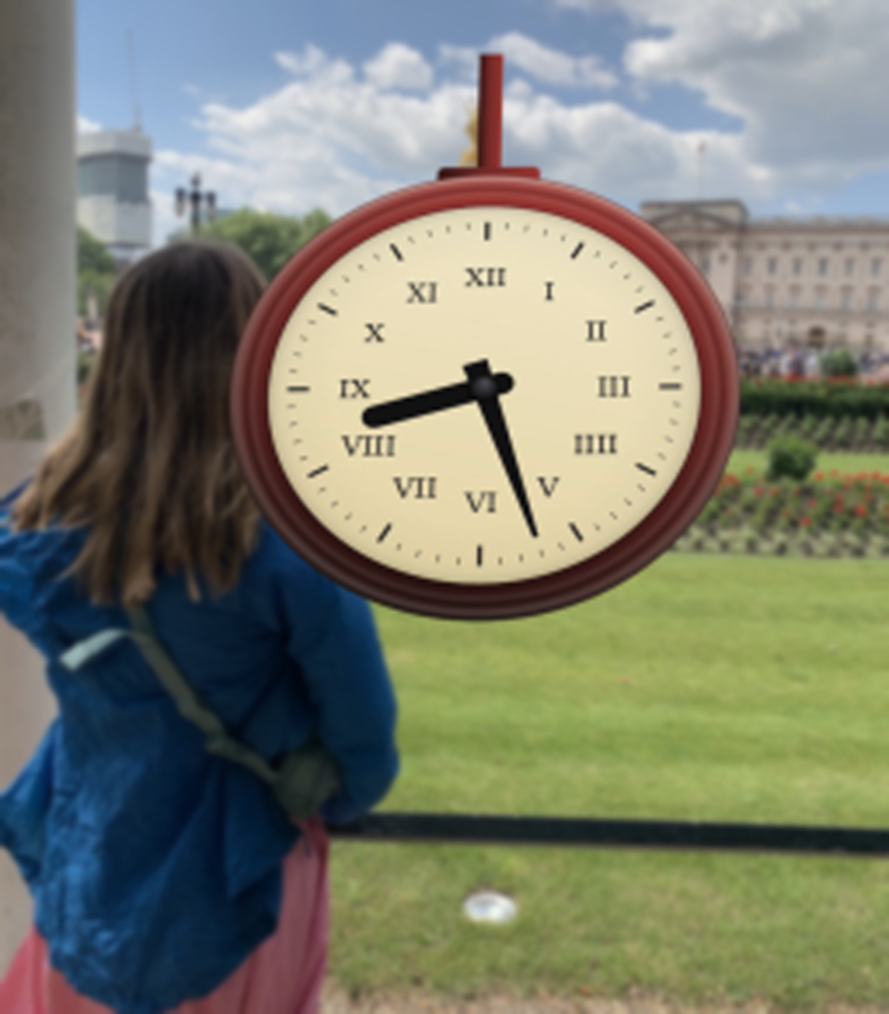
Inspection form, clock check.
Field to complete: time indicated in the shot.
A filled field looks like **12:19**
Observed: **8:27**
